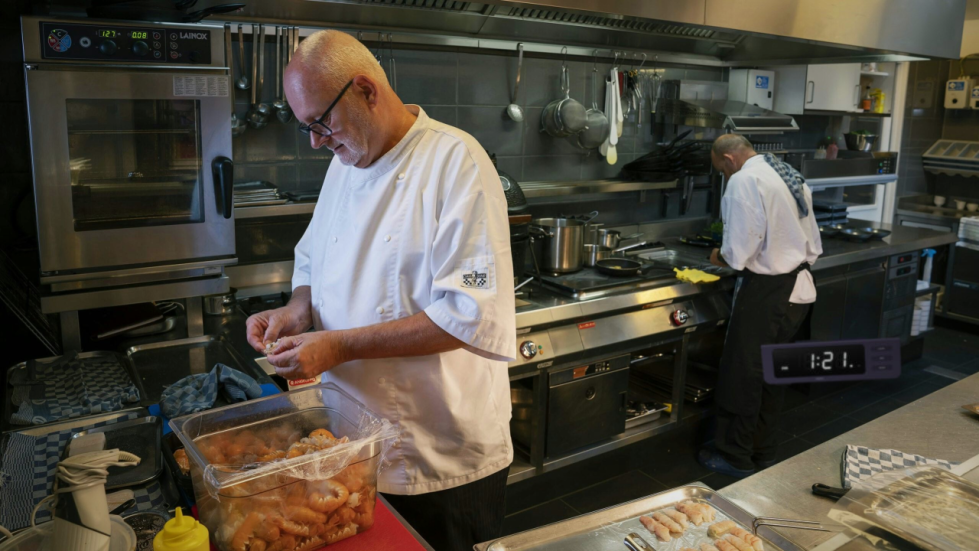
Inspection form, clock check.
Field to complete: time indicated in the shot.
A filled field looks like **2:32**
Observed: **1:21**
